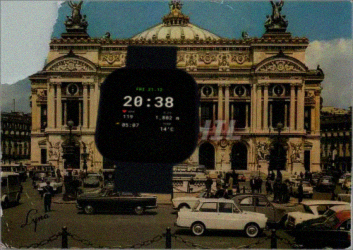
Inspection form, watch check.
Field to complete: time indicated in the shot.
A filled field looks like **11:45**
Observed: **20:38**
